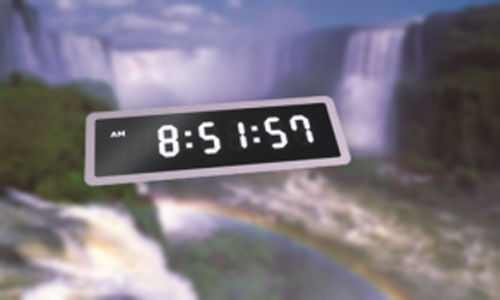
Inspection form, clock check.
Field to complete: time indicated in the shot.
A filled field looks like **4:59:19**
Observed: **8:51:57**
